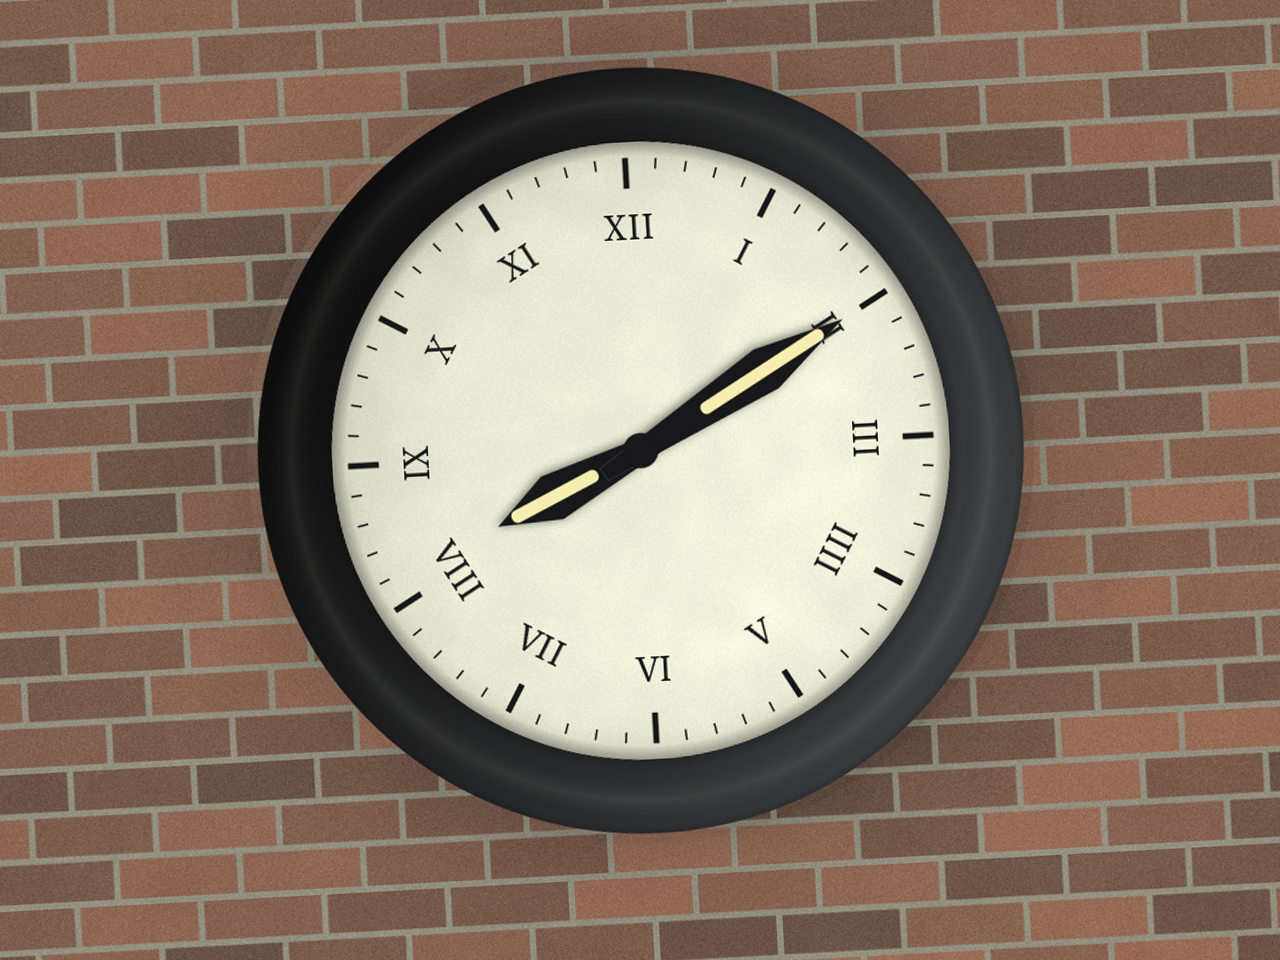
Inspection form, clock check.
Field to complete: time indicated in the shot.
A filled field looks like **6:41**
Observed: **8:10**
